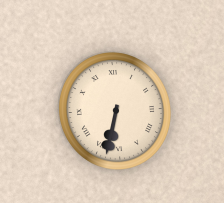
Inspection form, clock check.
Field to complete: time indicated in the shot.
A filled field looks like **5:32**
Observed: **6:33**
